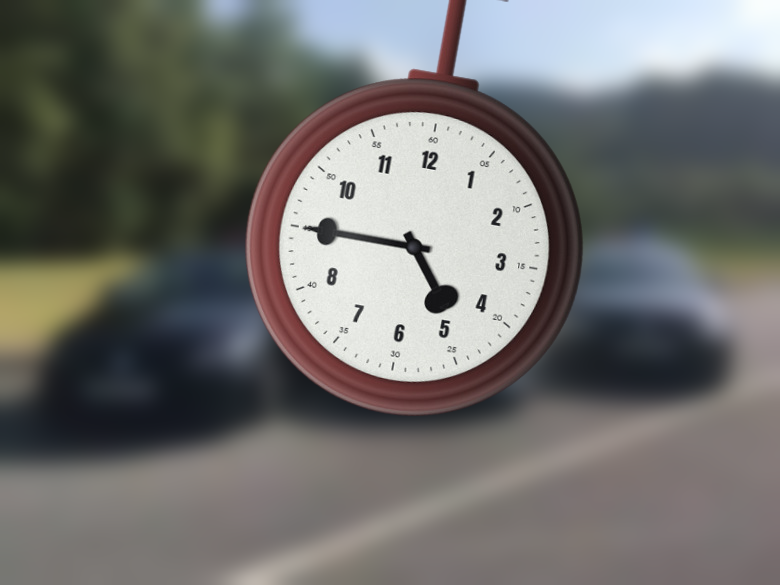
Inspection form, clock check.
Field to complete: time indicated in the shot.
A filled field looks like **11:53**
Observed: **4:45**
